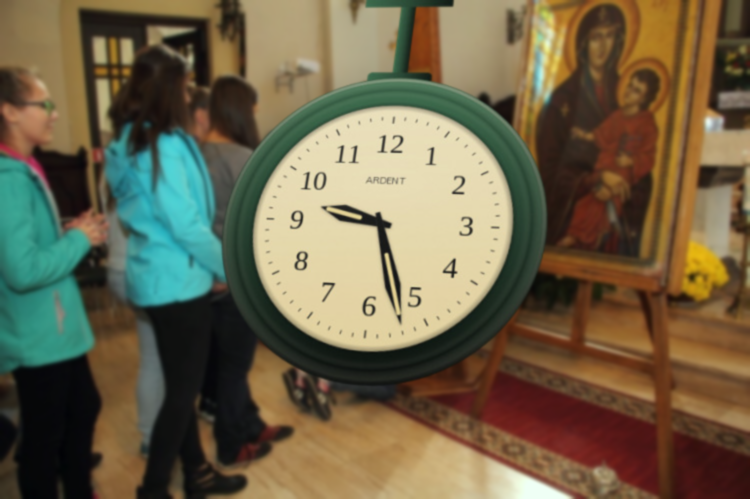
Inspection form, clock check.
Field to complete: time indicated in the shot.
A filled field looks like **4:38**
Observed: **9:27**
